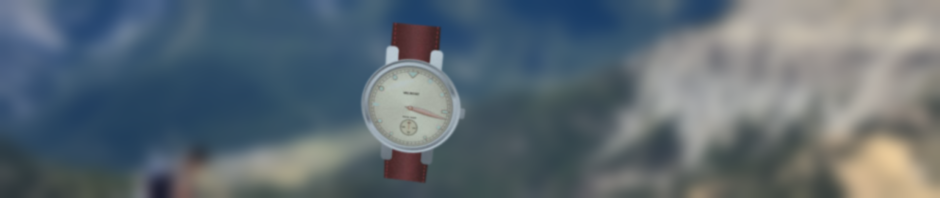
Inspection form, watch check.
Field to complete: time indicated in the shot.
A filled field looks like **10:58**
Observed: **3:17**
